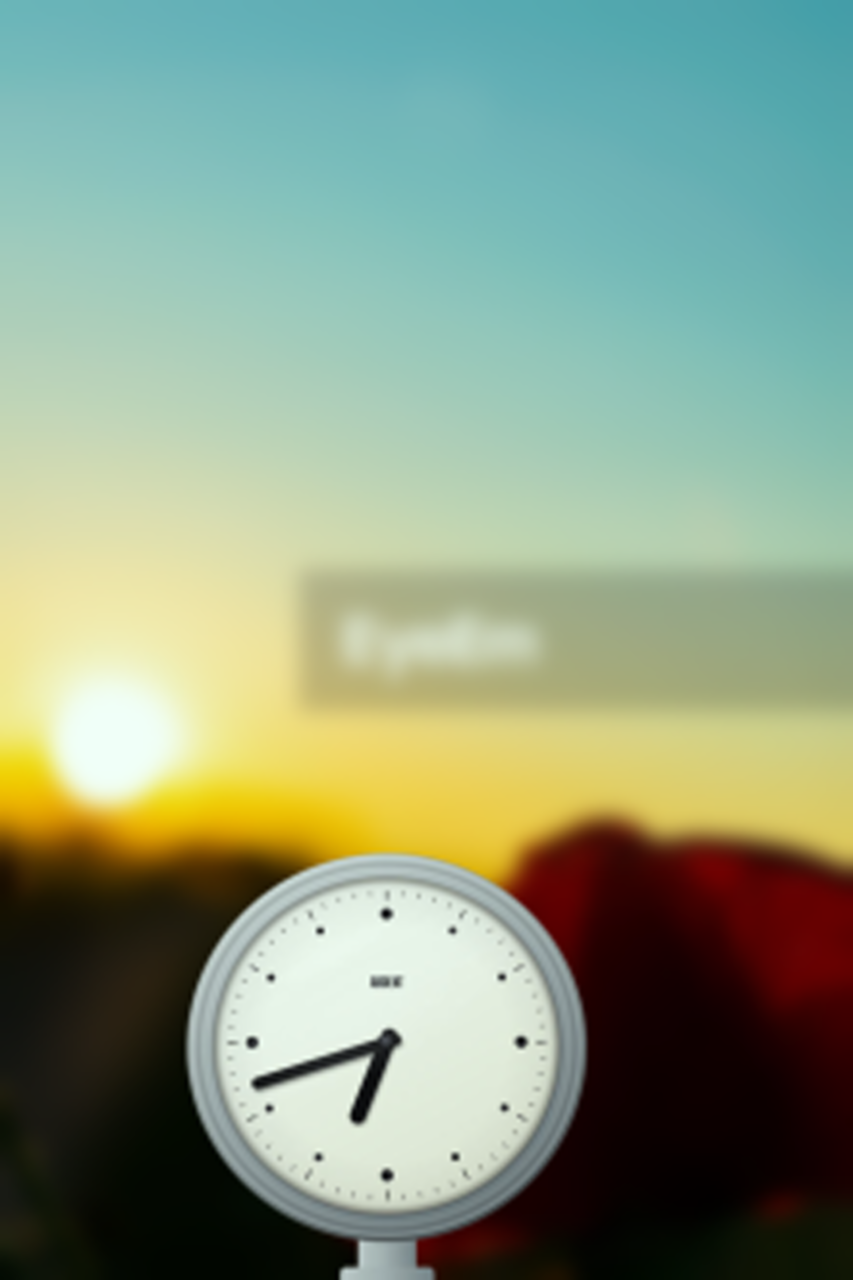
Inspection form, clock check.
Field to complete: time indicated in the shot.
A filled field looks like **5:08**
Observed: **6:42**
